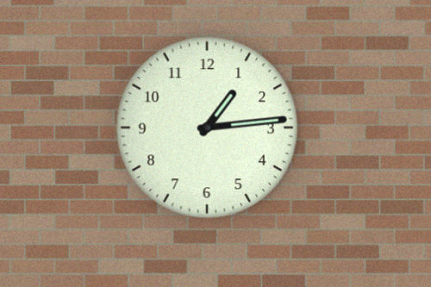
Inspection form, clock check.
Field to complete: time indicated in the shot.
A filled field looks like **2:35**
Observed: **1:14**
